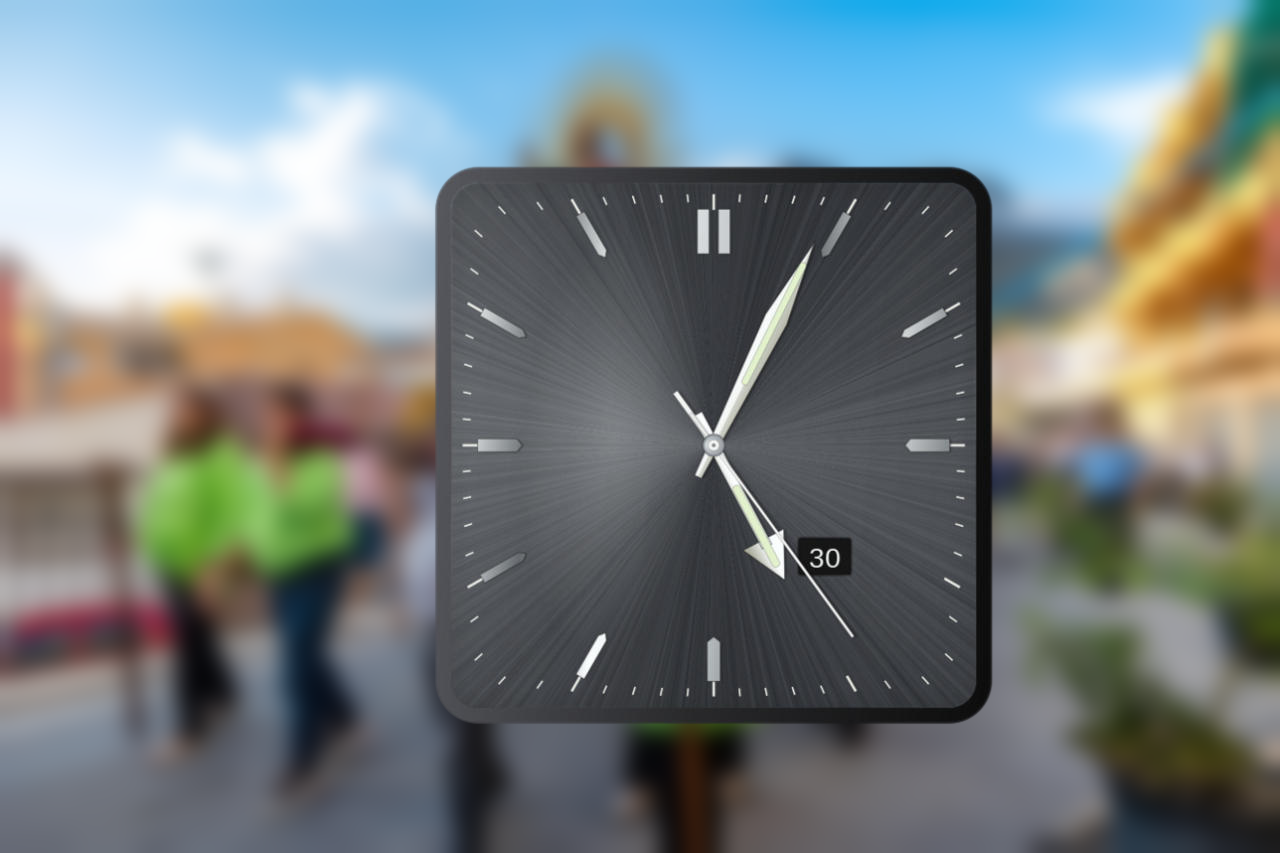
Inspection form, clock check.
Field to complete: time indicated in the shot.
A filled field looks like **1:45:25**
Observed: **5:04:24**
